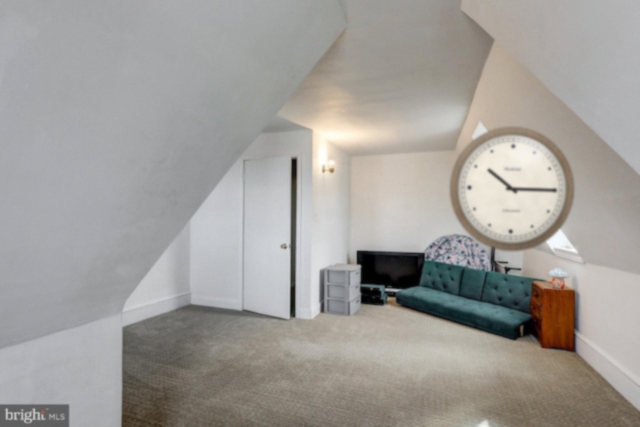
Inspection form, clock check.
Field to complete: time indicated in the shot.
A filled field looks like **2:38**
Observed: **10:15**
